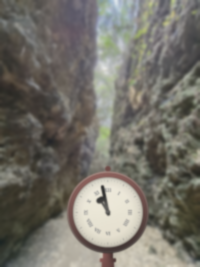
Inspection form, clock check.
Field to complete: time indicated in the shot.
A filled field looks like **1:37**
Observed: **10:58**
